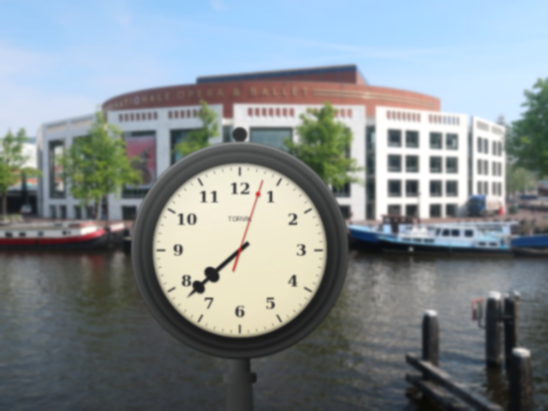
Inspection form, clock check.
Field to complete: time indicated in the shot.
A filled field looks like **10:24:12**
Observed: **7:38:03**
